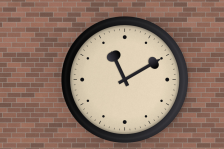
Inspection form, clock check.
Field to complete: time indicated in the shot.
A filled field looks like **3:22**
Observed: **11:10**
